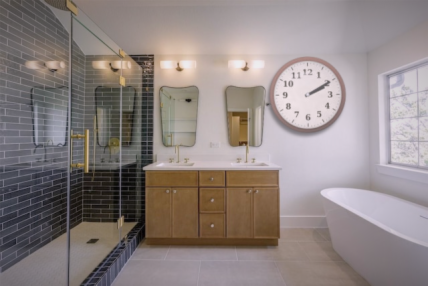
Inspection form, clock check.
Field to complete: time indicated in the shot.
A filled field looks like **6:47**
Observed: **2:10**
